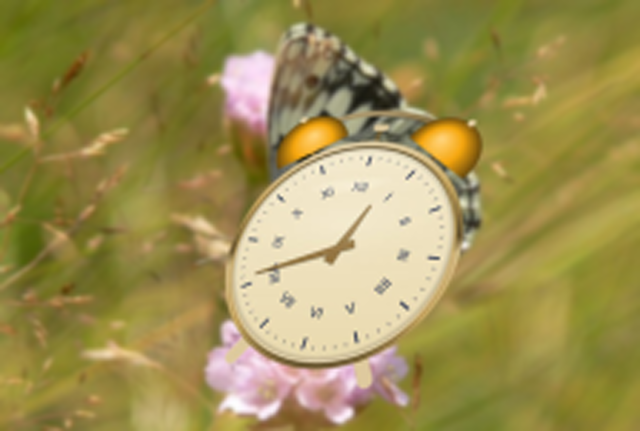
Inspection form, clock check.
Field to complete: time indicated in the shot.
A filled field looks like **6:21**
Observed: **12:41**
